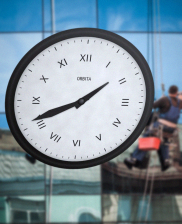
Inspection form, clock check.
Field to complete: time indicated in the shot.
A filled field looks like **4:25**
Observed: **1:41**
